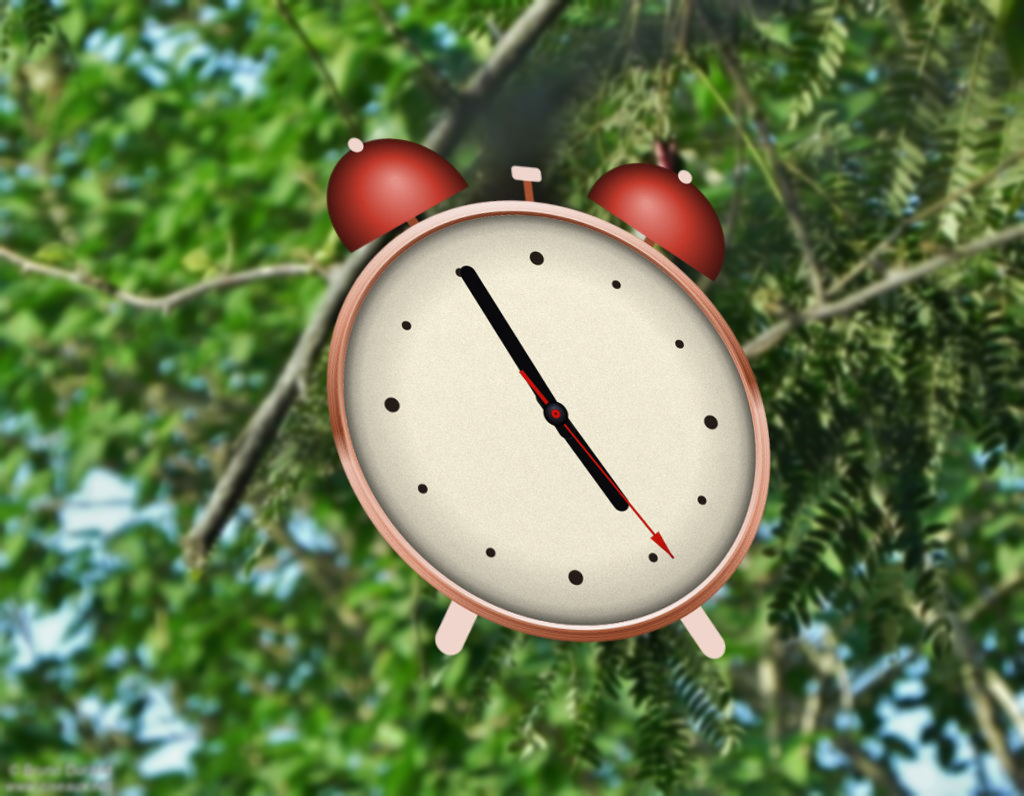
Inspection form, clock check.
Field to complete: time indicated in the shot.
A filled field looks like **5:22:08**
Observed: **4:55:24**
